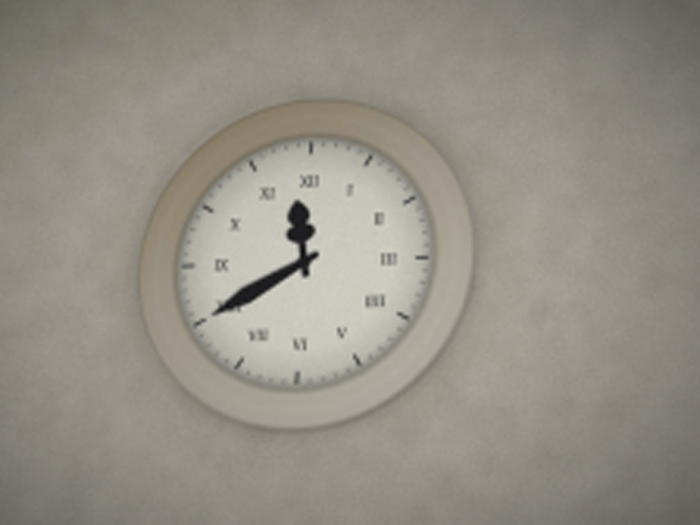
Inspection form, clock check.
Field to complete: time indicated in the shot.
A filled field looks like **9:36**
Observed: **11:40**
